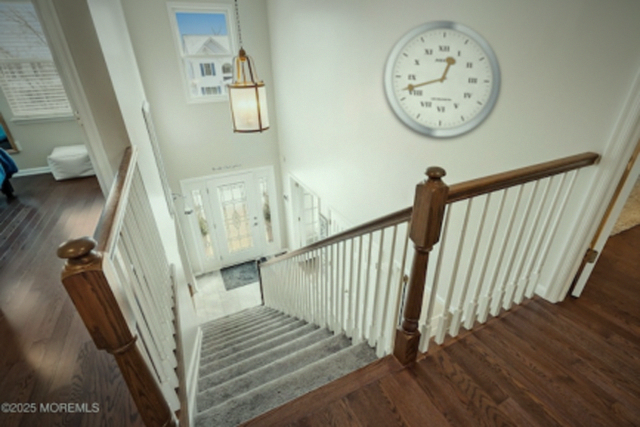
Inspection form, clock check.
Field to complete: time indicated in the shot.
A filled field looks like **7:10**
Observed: **12:42**
